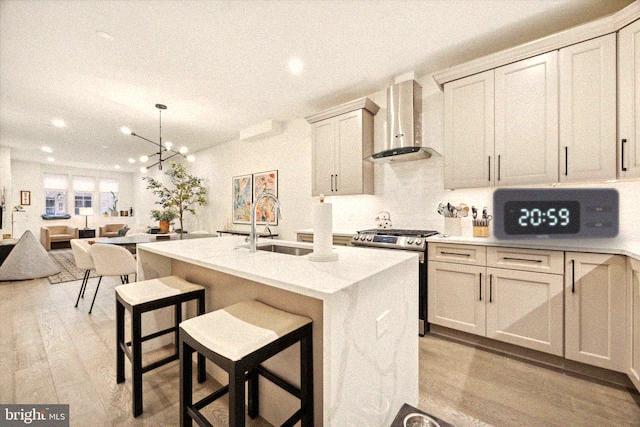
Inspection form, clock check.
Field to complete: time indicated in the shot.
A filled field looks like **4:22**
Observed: **20:59**
